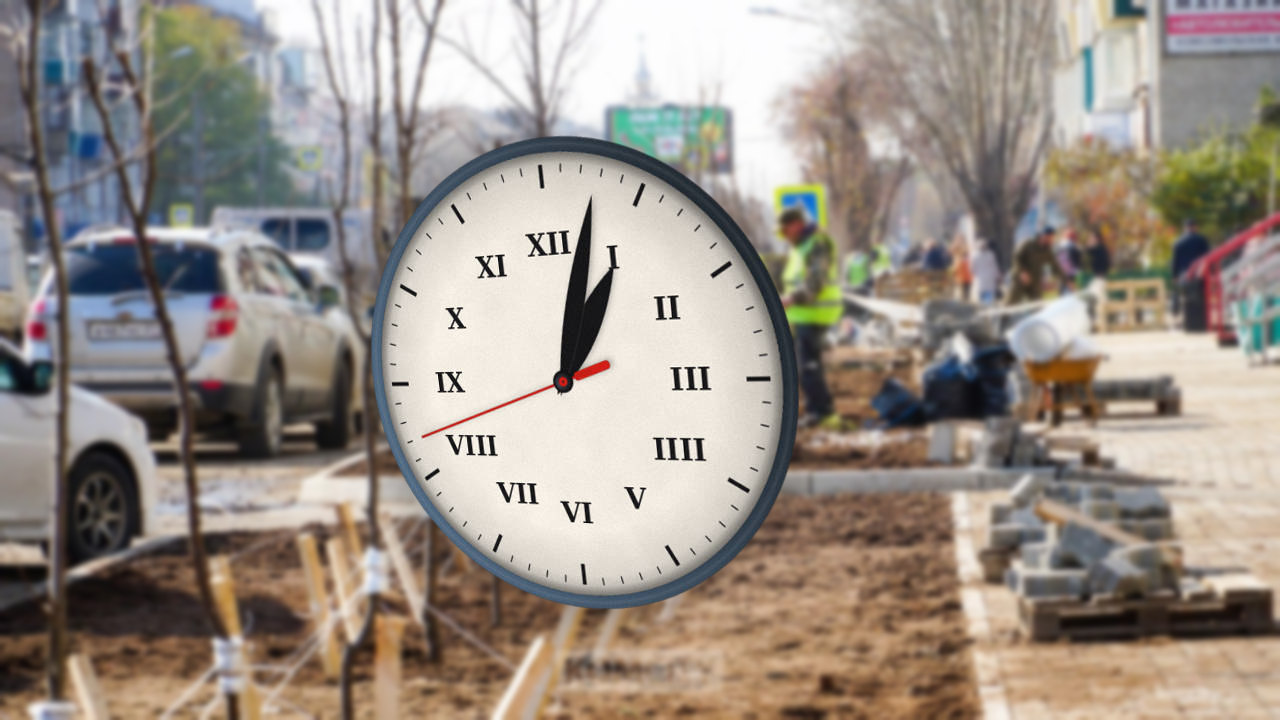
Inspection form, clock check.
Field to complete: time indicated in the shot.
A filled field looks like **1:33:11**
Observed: **1:02:42**
